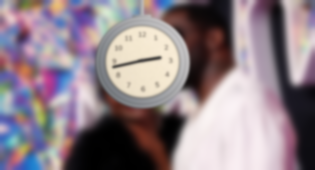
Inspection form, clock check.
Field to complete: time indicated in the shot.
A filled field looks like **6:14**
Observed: **2:43**
